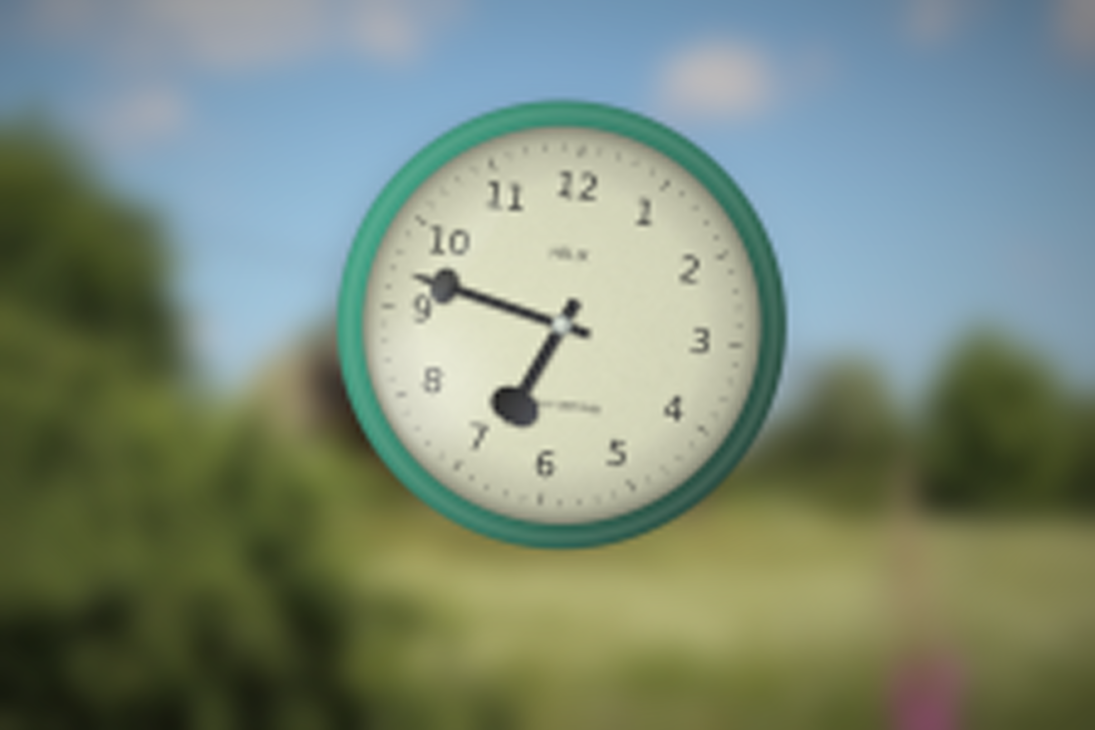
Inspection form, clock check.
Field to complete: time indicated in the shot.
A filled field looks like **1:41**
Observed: **6:47**
